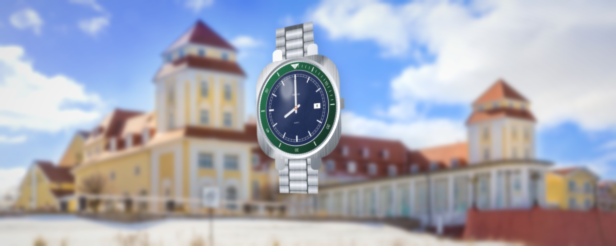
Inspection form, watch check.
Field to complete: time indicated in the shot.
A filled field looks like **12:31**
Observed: **8:00**
